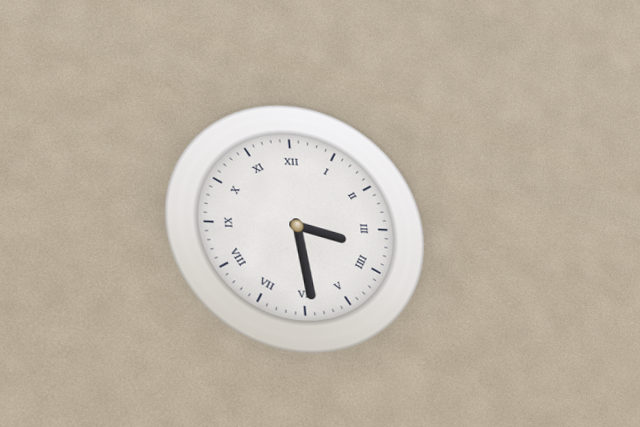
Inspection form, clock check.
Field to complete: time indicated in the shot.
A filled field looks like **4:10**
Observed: **3:29**
